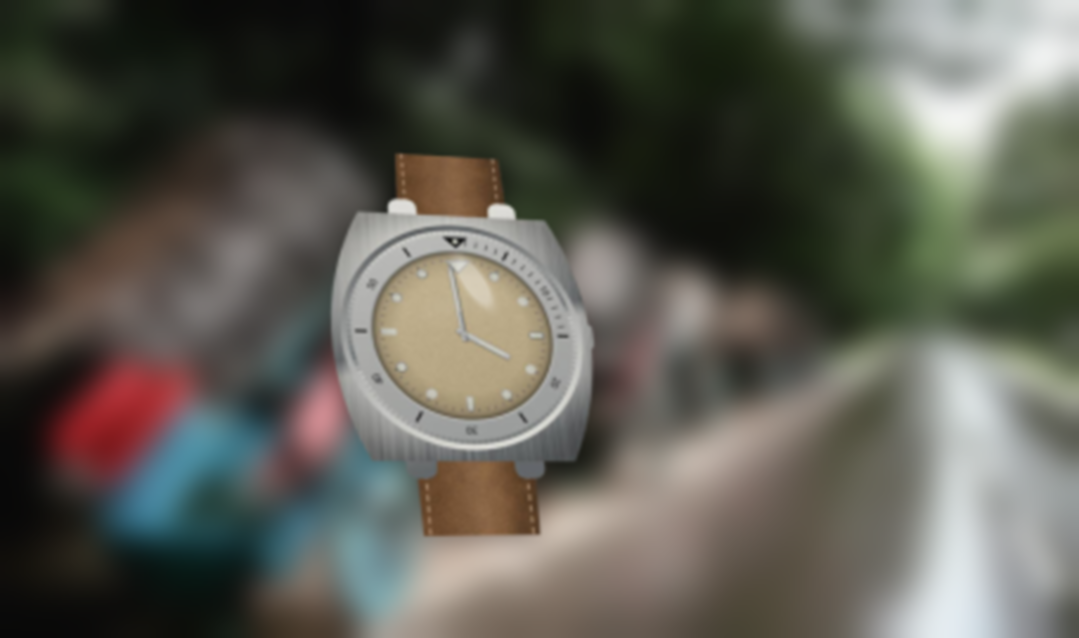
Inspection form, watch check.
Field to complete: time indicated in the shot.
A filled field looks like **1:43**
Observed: **3:59**
